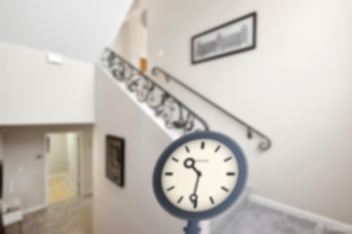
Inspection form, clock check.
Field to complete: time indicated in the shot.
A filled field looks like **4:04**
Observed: **10:31**
